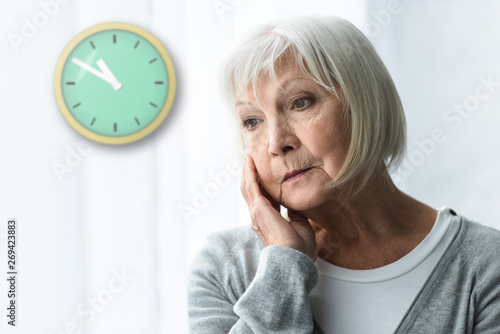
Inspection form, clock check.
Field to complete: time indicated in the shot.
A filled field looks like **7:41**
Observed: **10:50**
